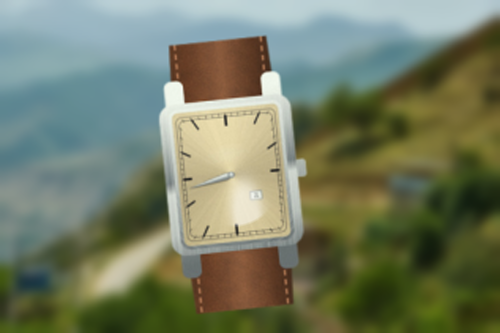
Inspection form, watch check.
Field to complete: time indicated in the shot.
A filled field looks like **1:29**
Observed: **8:43**
